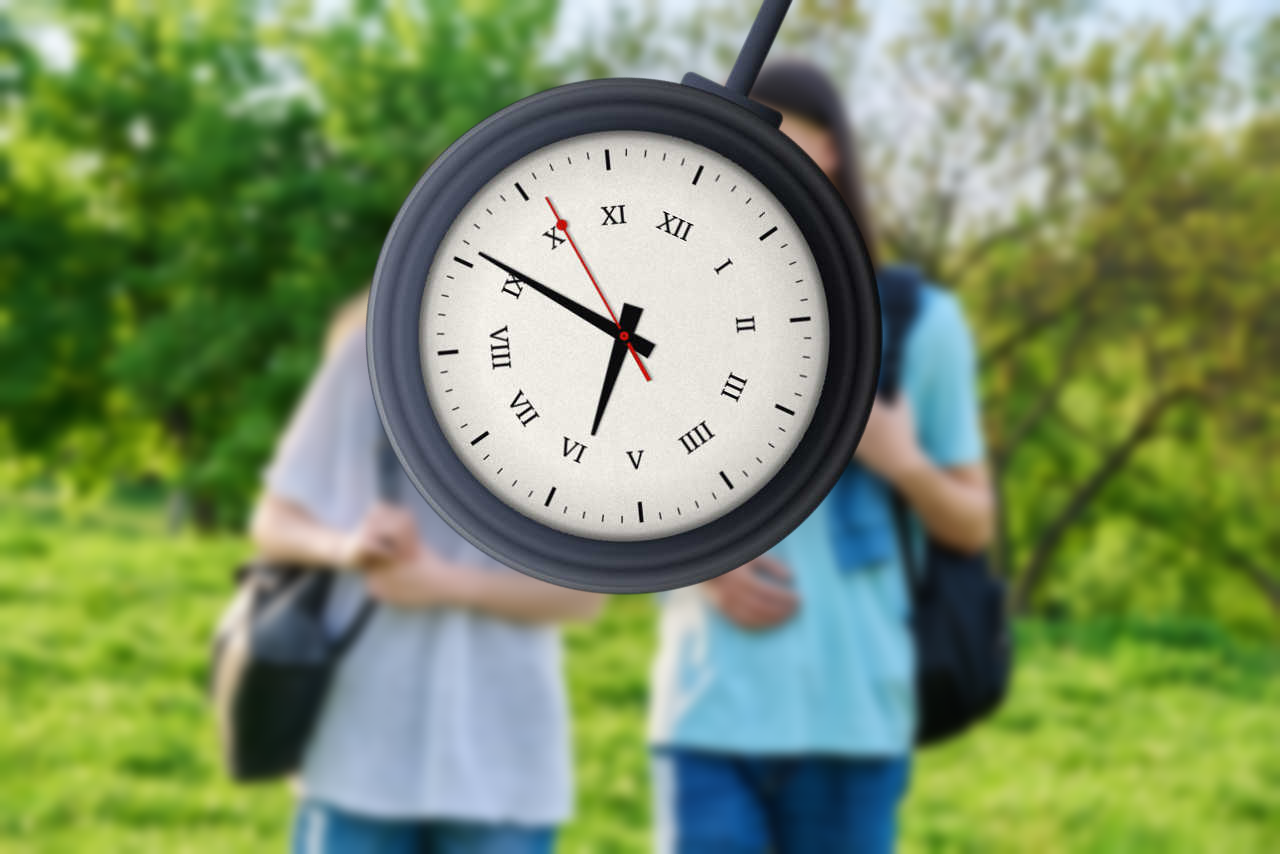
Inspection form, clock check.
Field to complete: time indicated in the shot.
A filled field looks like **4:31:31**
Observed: **5:45:51**
